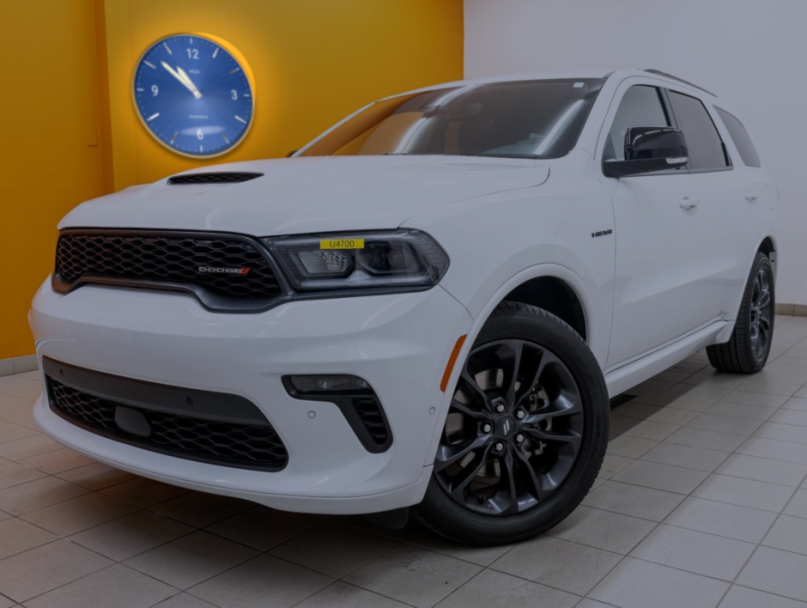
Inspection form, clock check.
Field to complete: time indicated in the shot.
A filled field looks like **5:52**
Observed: **10:52**
